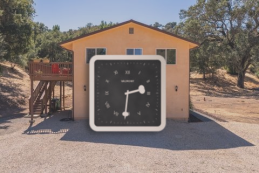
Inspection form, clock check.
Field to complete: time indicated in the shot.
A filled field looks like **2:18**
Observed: **2:31**
